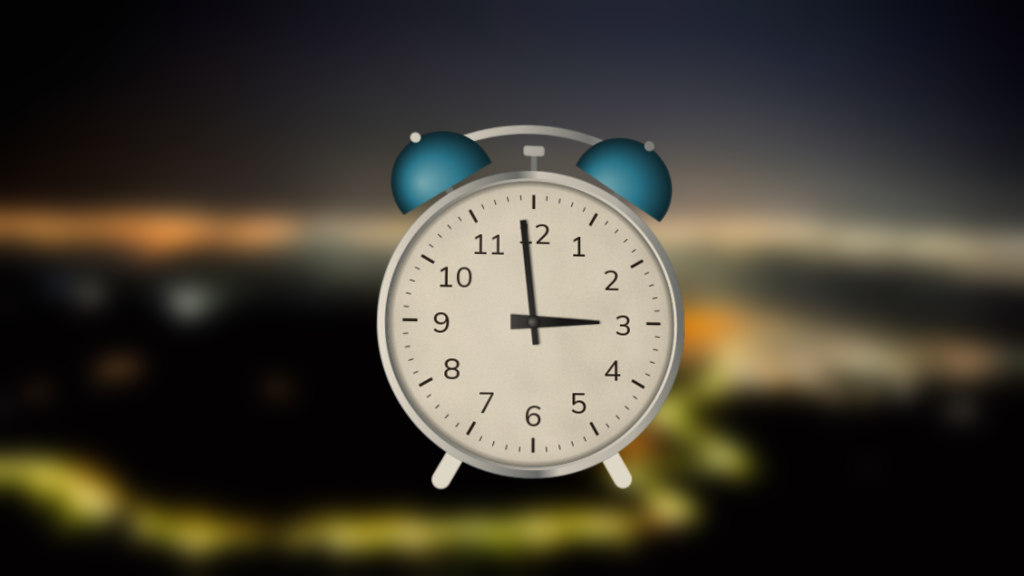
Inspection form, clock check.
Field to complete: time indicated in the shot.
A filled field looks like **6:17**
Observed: **2:59**
